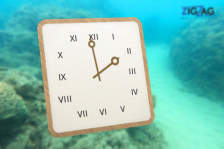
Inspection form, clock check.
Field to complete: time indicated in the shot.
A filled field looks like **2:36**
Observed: **1:59**
